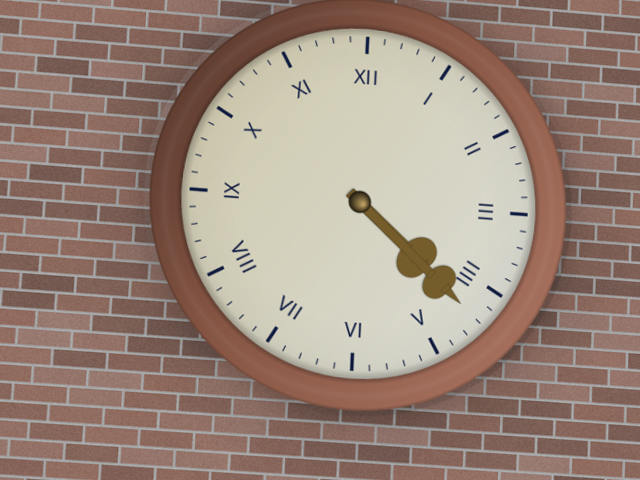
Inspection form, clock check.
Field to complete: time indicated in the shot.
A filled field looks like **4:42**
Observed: **4:22**
